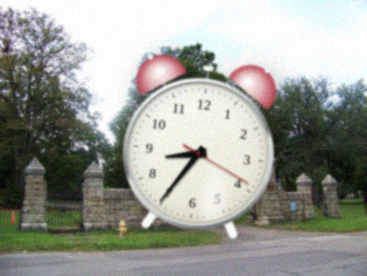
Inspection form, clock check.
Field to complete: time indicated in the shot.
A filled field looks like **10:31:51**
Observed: **8:35:19**
